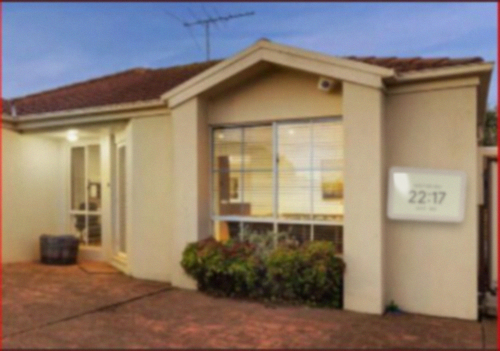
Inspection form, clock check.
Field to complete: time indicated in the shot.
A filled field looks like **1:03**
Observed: **22:17**
